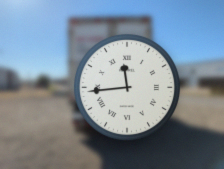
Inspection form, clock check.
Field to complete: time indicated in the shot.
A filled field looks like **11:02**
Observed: **11:44**
